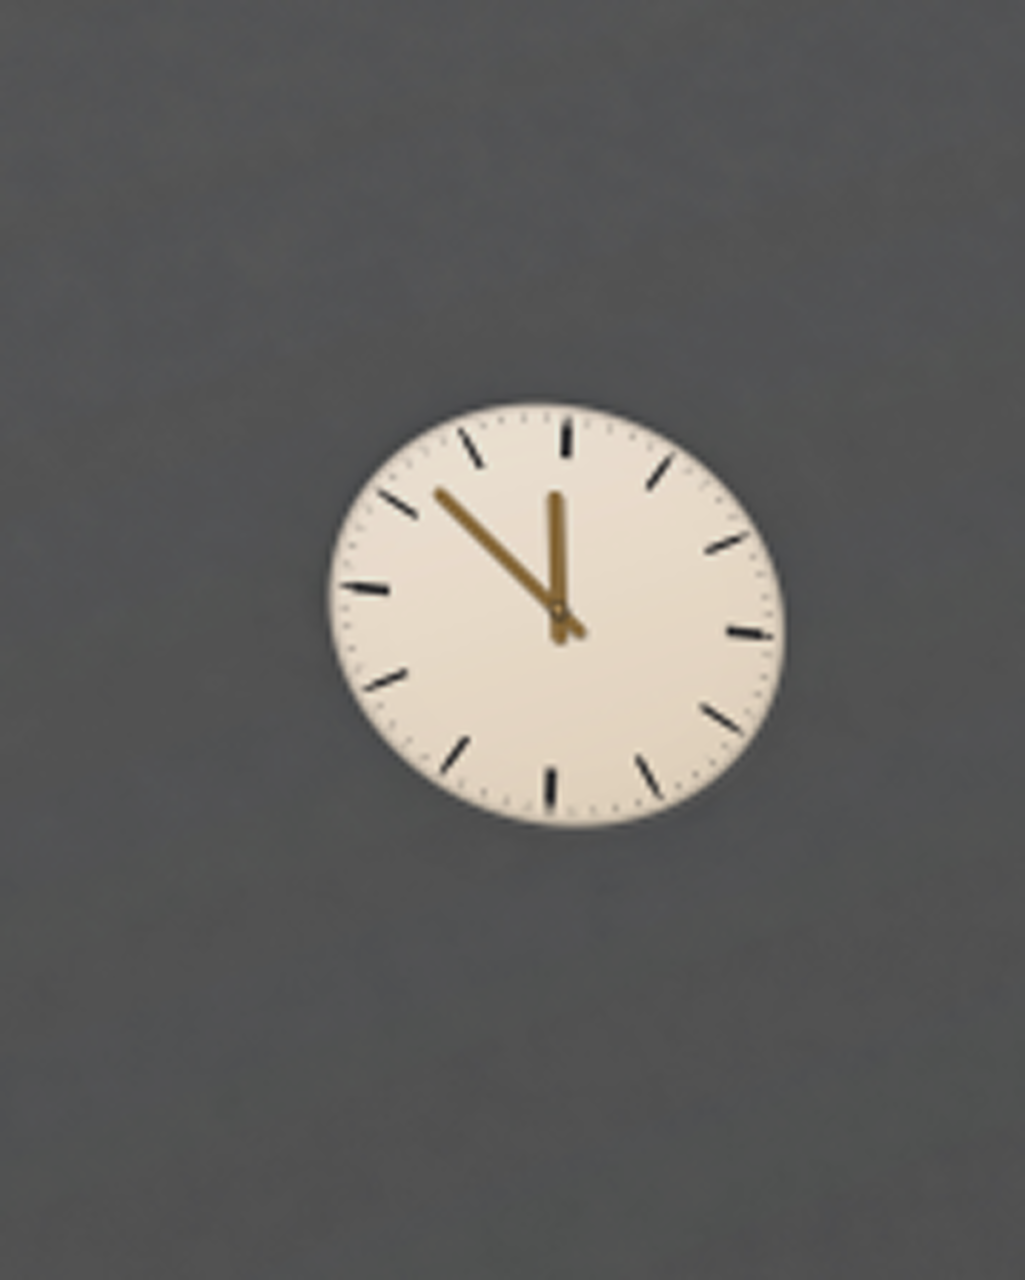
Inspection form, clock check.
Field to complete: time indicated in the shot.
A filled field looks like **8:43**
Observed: **11:52**
